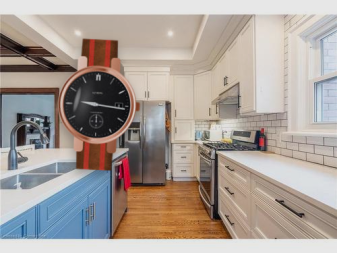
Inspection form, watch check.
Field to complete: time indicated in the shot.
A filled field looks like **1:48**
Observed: **9:16**
